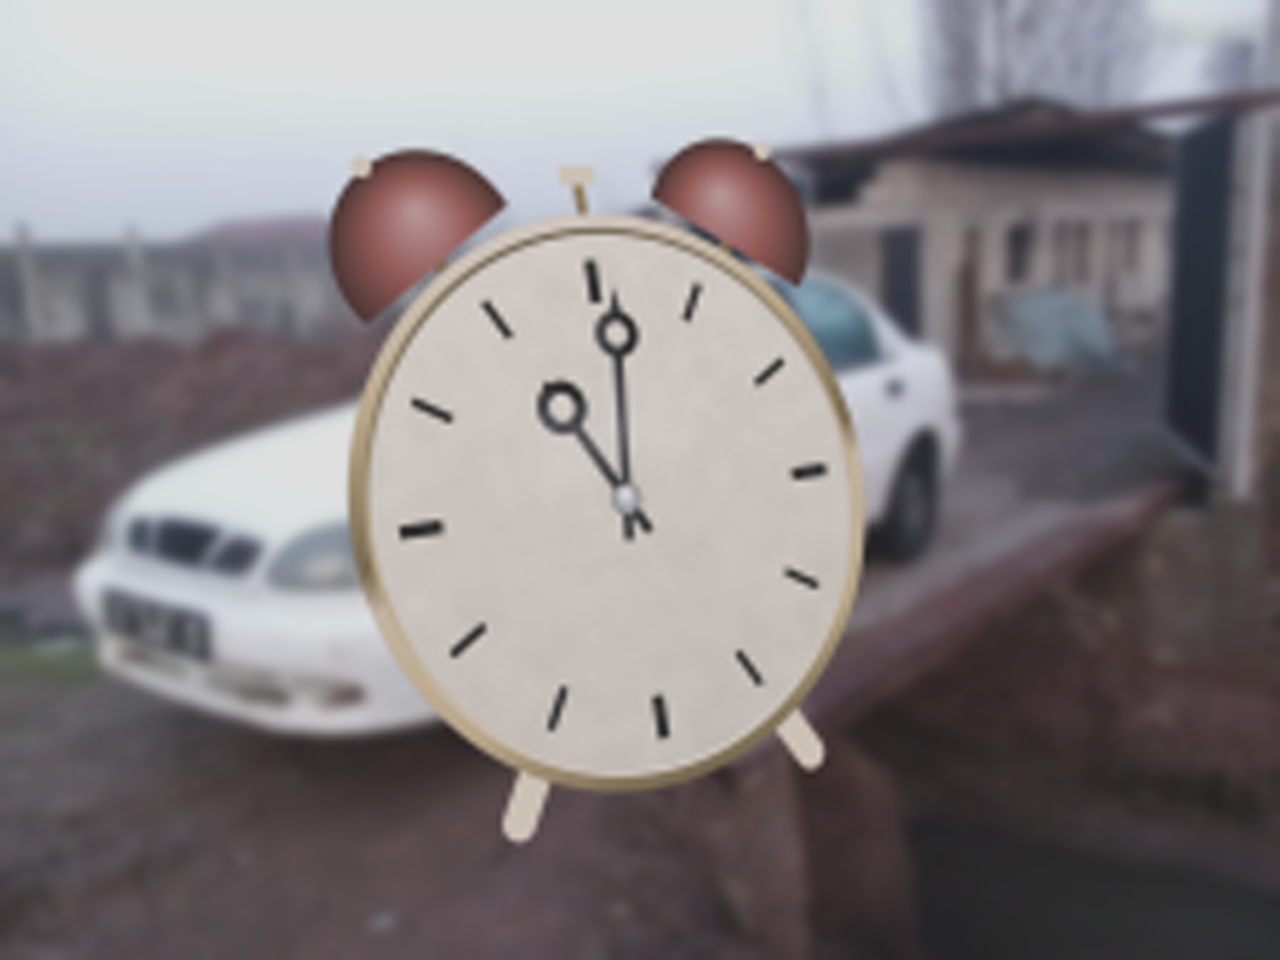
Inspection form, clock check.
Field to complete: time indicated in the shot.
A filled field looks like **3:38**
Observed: **11:01**
